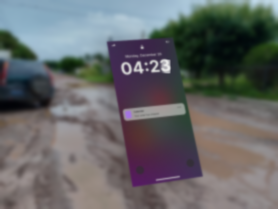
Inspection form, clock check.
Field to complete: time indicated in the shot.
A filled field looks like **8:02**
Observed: **4:23**
